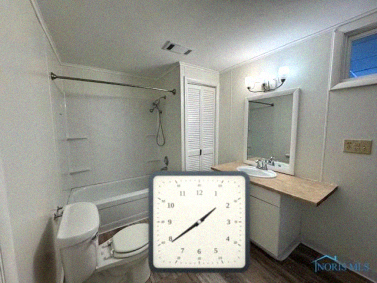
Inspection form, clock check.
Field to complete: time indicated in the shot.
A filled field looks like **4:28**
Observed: **1:39**
